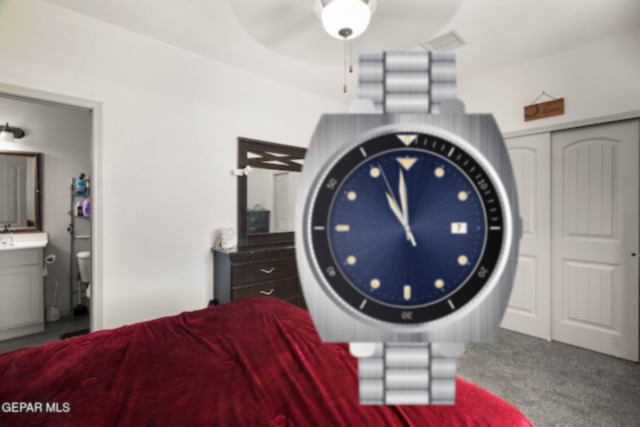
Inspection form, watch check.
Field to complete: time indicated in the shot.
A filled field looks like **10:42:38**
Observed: **10:58:56**
